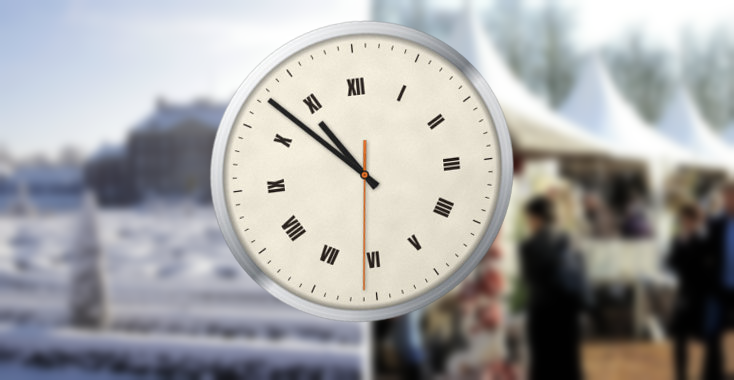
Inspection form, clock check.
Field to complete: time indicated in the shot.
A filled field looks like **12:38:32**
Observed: **10:52:31**
